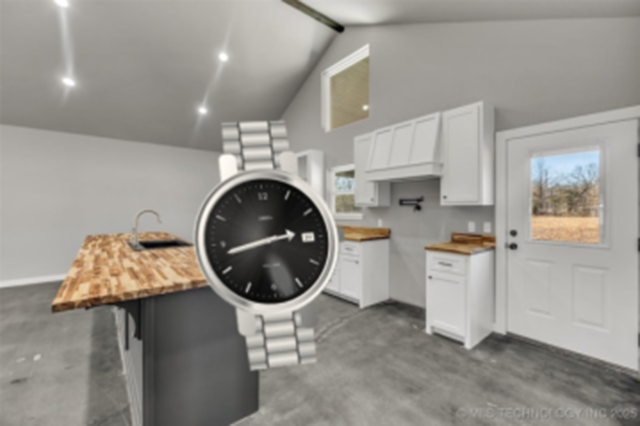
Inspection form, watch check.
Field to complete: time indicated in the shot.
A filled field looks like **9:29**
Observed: **2:43**
